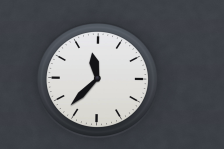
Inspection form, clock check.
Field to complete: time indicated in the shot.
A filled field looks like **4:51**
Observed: **11:37**
